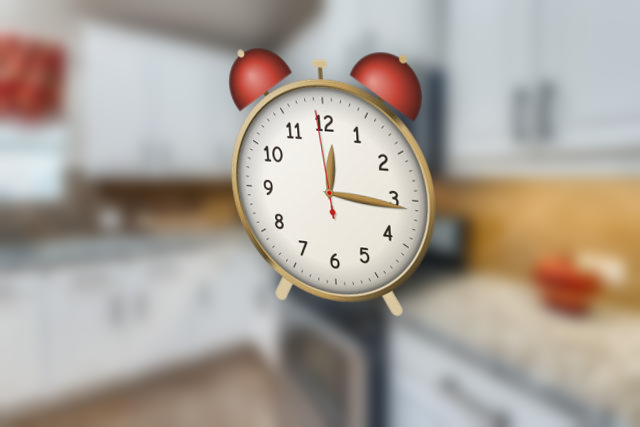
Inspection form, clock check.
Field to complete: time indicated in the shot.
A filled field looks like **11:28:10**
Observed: **12:15:59**
